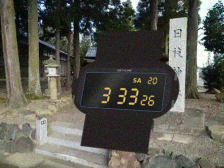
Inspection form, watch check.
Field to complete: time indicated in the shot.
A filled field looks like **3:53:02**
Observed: **3:33:26**
